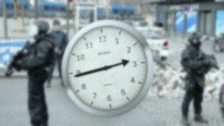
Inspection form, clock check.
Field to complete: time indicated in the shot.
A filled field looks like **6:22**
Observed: **2:44**
